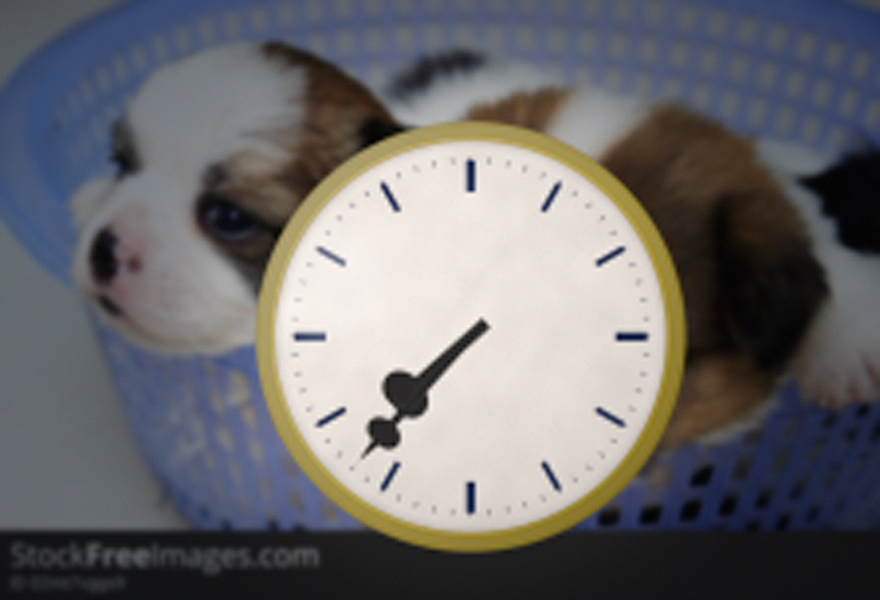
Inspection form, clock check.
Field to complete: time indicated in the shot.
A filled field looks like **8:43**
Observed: **7:37**
